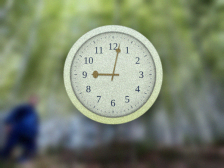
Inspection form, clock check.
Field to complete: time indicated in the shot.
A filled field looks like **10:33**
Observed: **9:02**
